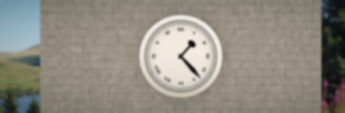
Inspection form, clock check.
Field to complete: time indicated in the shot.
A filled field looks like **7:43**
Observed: **1:23**
